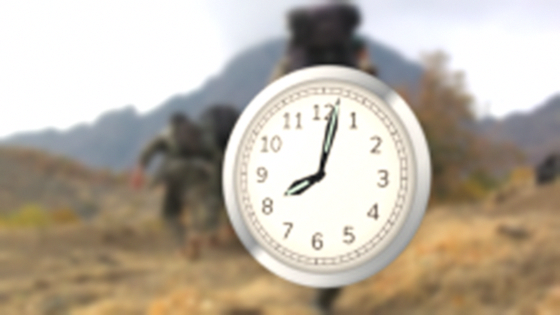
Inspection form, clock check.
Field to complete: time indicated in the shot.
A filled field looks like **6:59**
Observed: **8:02**
